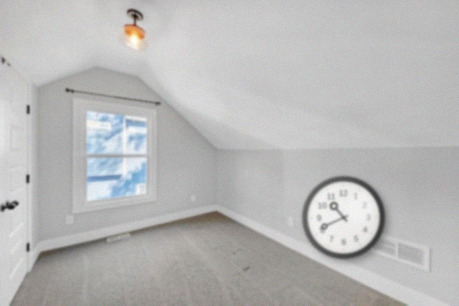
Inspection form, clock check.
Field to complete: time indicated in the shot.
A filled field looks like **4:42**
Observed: **10:41**
